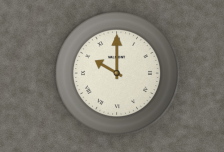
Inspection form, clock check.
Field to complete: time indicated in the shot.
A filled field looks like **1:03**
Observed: **10:00**
